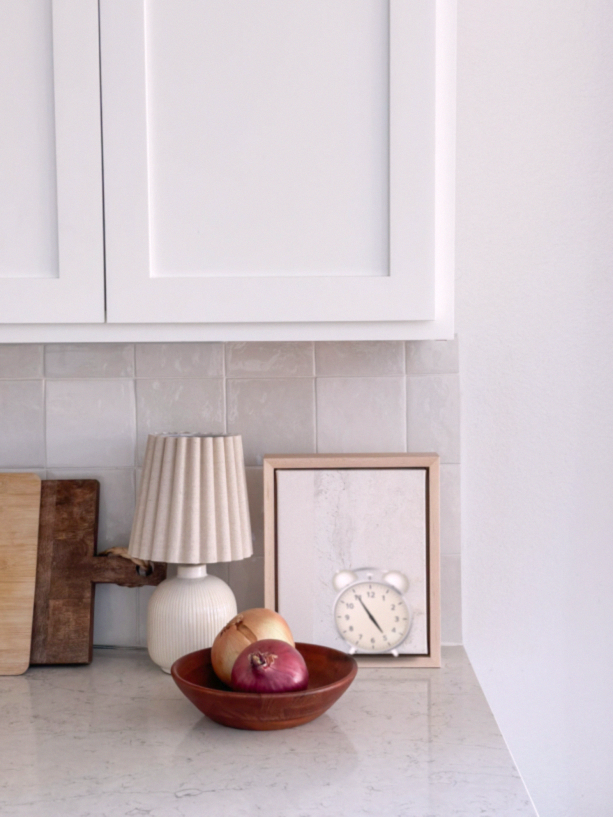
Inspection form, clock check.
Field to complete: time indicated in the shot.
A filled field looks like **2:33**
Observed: **4:55**
